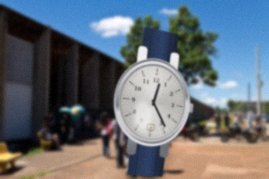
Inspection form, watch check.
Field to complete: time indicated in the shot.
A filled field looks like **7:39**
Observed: **12:24**
